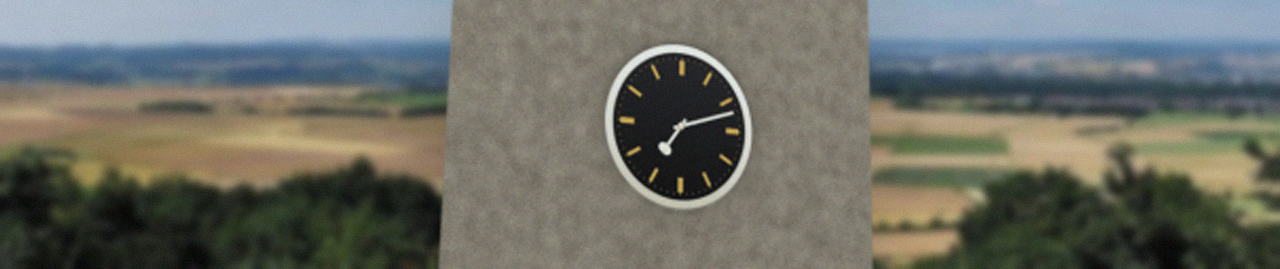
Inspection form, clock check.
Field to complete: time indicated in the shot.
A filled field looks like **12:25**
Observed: **7:12**
